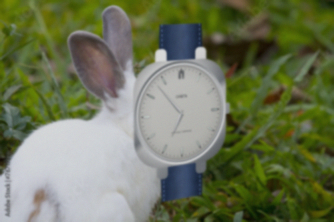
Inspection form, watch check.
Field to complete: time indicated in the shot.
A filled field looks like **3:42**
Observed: **6:53**
